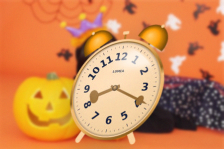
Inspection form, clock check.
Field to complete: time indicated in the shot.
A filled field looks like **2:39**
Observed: **8:19**
